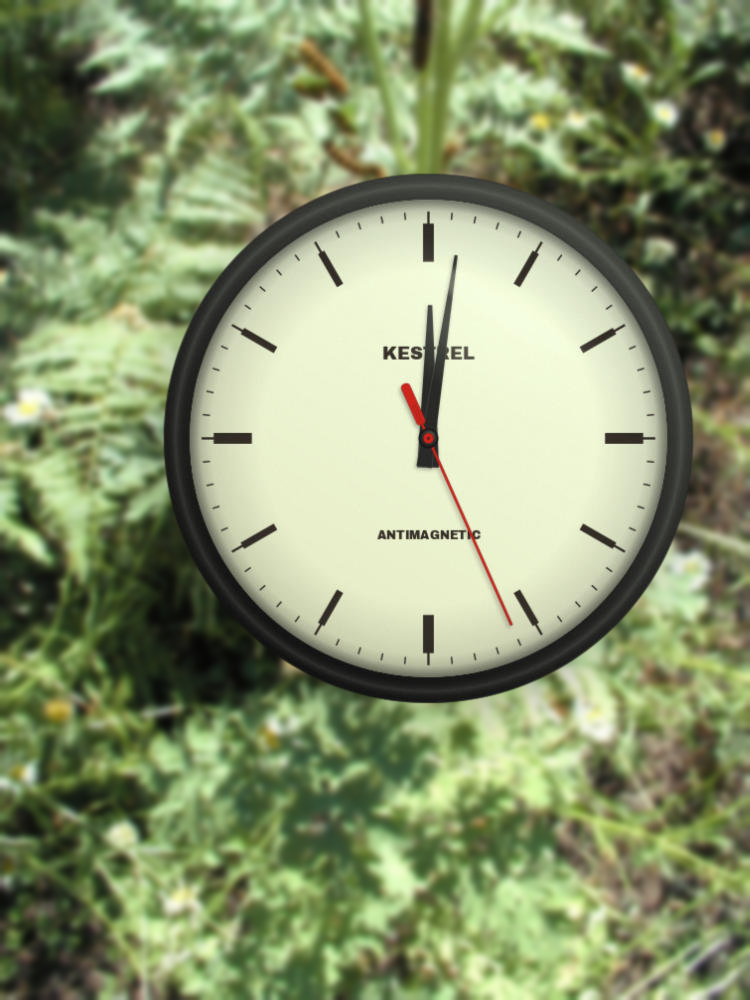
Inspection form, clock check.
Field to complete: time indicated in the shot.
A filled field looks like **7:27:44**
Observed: **12:01:26**
